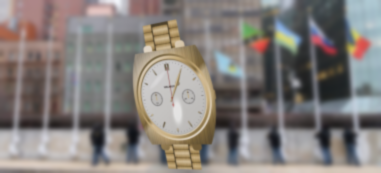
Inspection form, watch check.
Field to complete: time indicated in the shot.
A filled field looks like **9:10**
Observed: **1:05**
